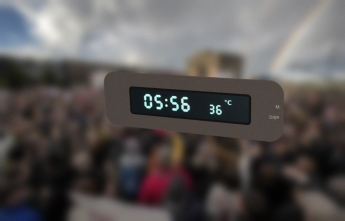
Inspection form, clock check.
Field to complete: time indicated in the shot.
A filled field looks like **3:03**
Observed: **5:56**
